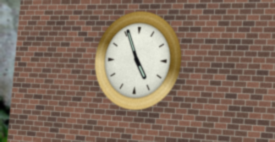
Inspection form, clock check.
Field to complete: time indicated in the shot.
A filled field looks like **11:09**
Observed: **4:56**
